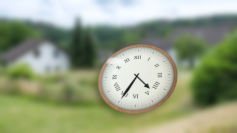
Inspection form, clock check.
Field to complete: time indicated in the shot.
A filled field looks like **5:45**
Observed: **4:35**
